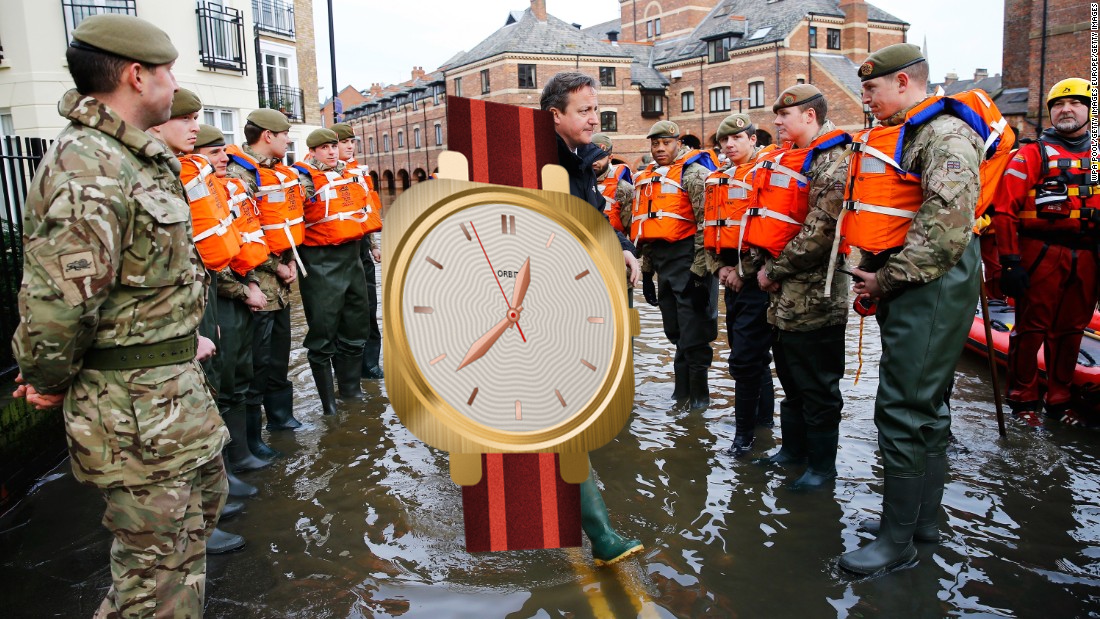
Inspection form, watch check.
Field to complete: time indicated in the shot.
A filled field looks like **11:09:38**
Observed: **12:37:56**
